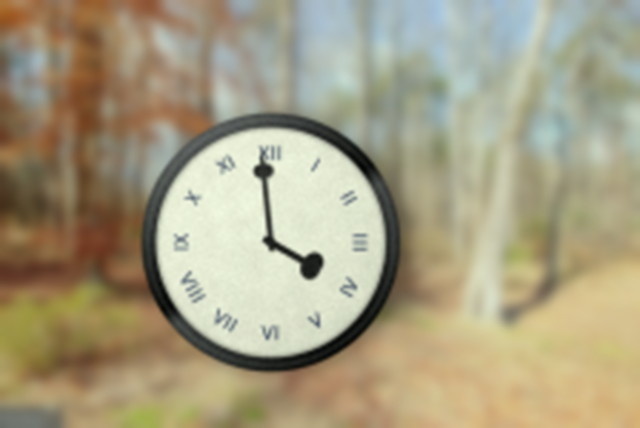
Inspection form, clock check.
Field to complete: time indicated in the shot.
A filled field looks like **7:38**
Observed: **3:59**
